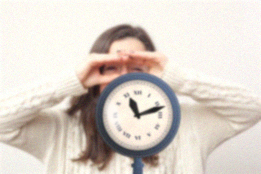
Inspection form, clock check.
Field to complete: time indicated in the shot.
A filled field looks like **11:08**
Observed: **11:12**
